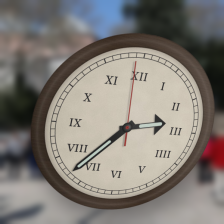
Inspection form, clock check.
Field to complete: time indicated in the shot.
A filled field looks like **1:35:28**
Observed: **2:36:59**
